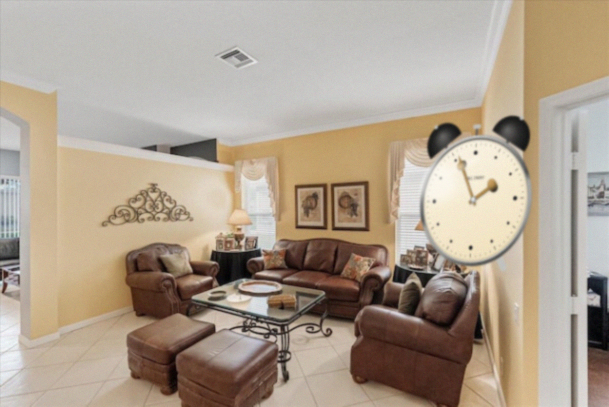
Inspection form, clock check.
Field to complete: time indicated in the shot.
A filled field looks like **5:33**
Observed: **1:56**
